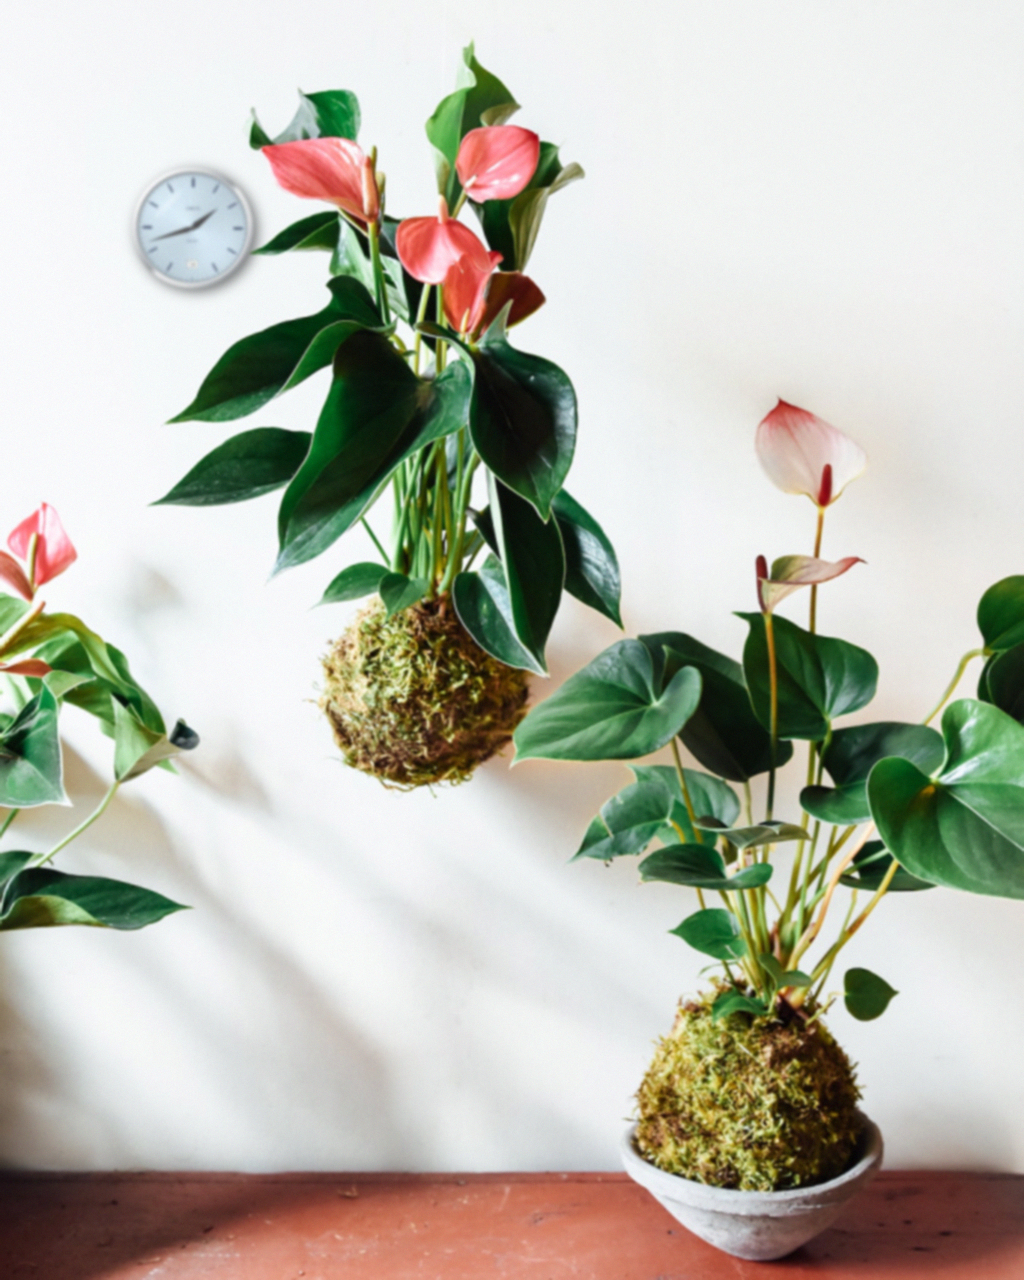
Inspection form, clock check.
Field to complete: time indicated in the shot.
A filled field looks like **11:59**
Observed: **1:42**
